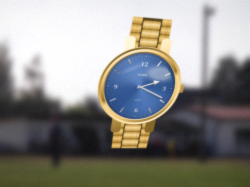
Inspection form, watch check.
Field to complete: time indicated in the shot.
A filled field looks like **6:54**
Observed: **2:19**
